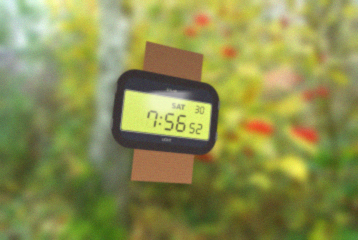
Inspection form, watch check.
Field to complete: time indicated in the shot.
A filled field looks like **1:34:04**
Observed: **7:56:52**
